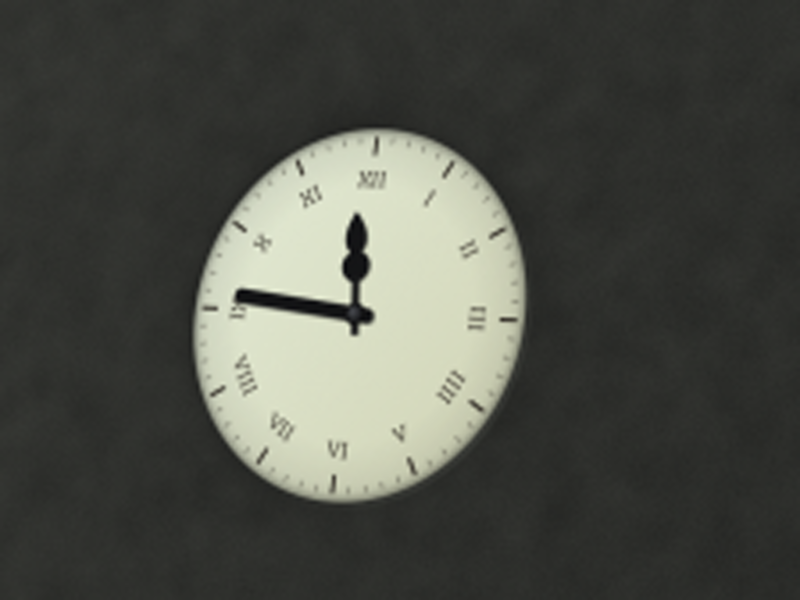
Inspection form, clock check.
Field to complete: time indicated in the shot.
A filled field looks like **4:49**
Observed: **11:46**
